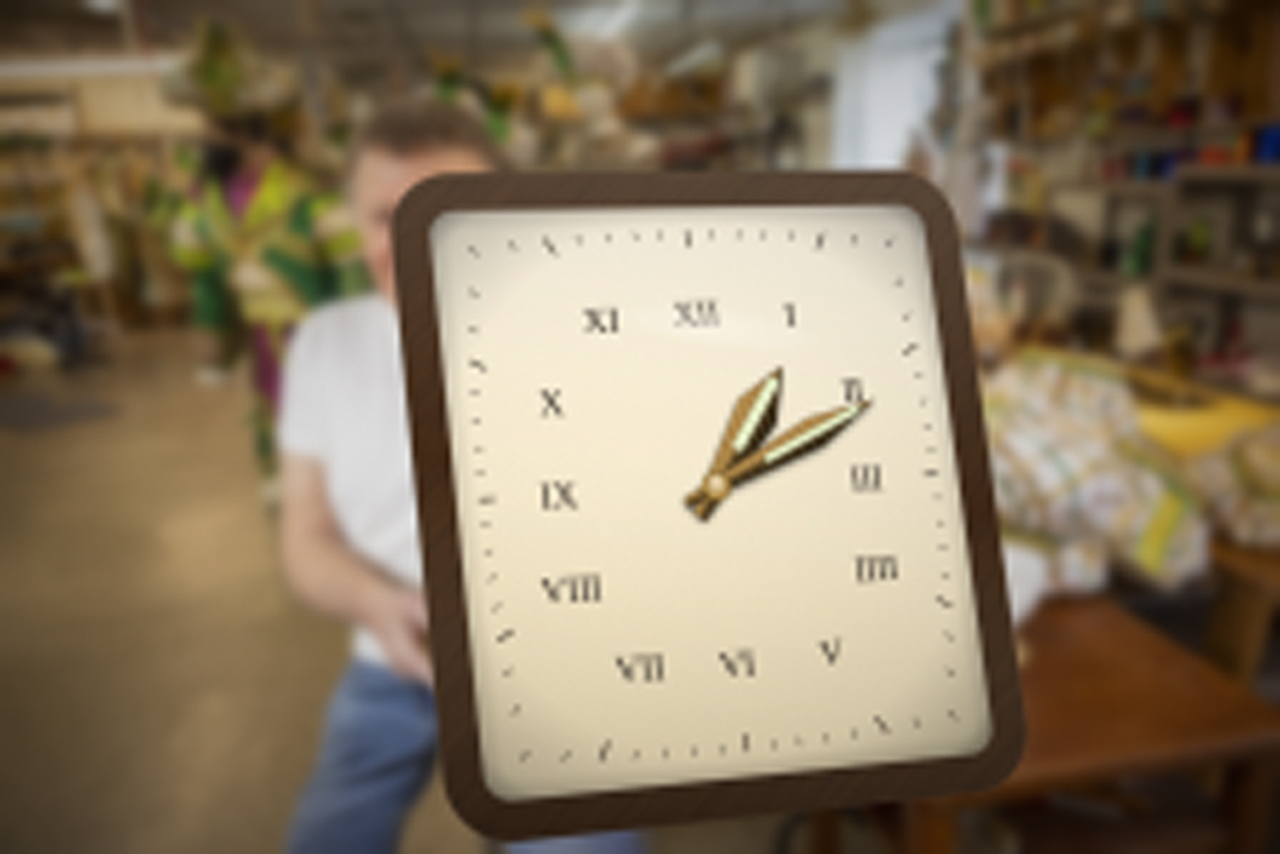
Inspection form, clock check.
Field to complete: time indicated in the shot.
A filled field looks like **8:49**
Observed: **1:11**
